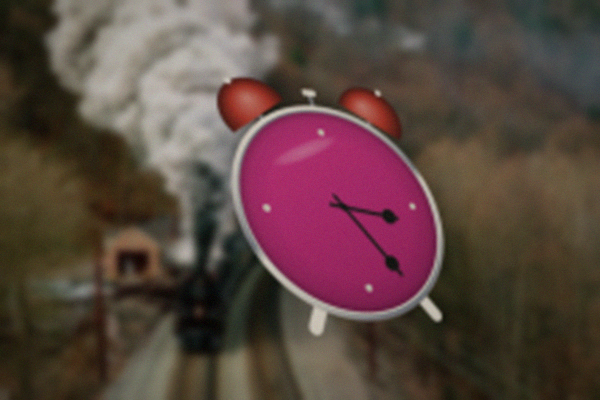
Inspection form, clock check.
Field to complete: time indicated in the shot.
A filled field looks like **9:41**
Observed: **3:25**
